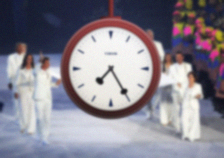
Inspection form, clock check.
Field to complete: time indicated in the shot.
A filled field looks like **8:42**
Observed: **7:25**
